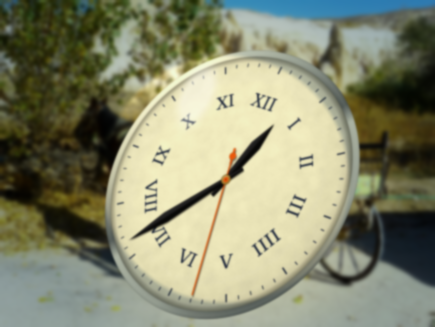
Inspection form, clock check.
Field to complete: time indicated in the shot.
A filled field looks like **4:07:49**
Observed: **12:36:28**
